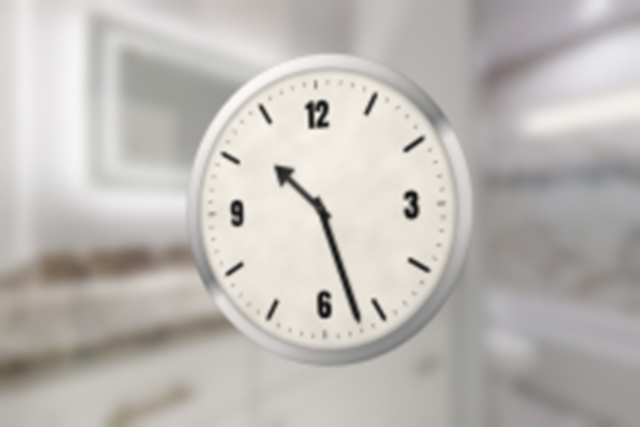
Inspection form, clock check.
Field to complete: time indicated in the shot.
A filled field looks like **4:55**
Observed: **10:27**
